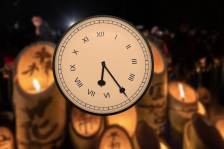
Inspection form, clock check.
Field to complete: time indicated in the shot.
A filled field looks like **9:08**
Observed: **6:25**
